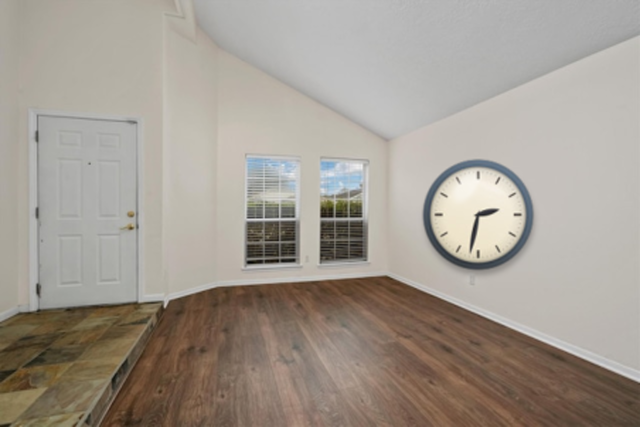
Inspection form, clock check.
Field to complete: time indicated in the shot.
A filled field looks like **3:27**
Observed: **2:32**
